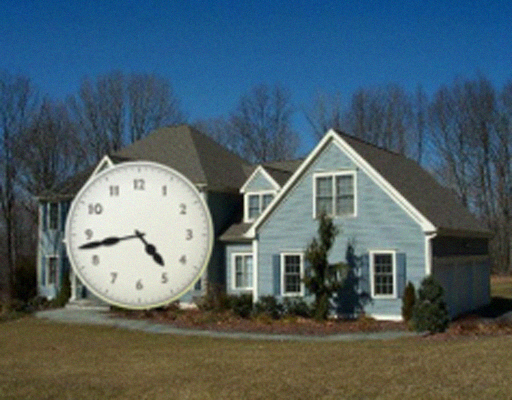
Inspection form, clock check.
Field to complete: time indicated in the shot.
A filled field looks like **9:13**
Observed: **4:43**
